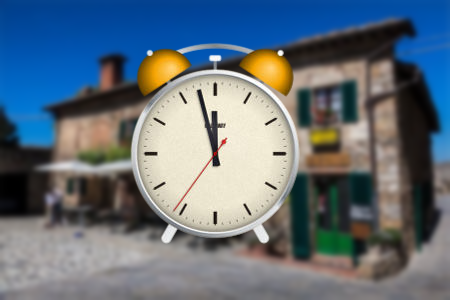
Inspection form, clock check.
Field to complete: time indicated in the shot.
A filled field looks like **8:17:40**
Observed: **11:57:36**
